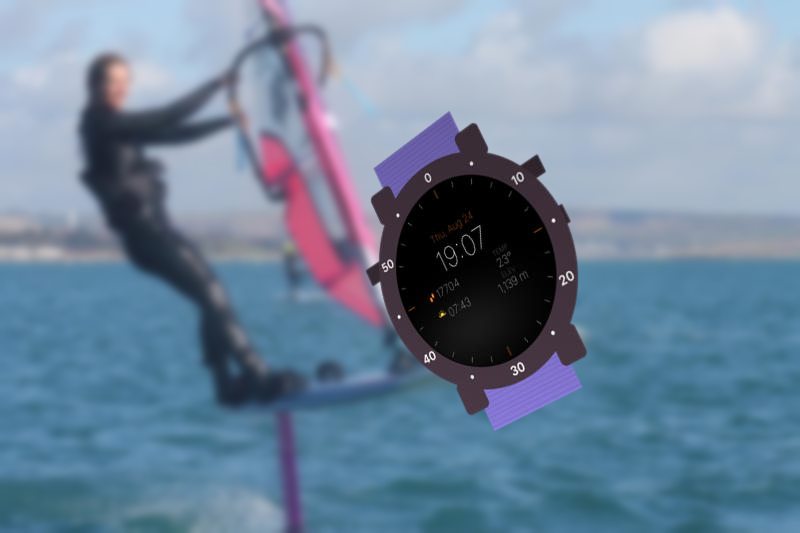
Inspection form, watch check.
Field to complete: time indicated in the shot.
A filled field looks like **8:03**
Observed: **19:07**
